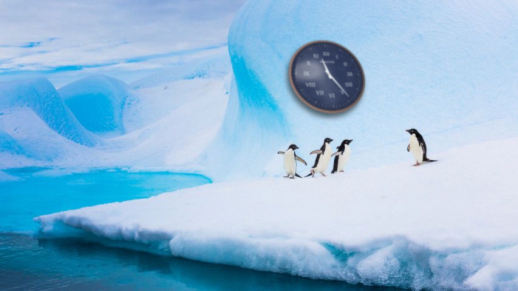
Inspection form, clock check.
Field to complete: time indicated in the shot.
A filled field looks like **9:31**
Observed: **11:24**
